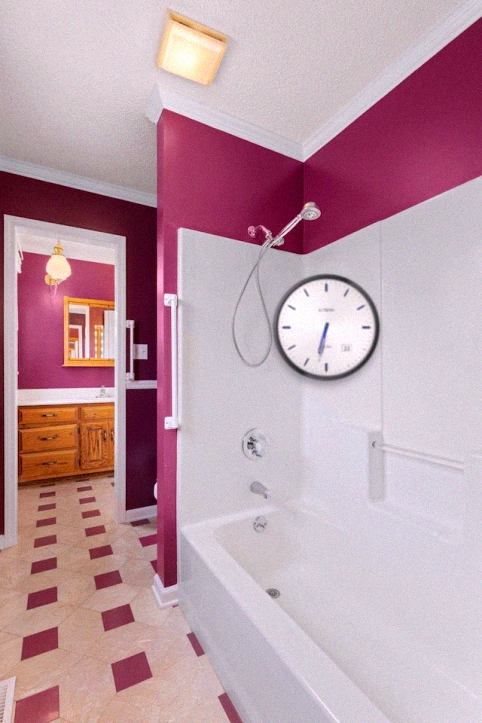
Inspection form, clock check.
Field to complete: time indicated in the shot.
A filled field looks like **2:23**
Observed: **6:32**
